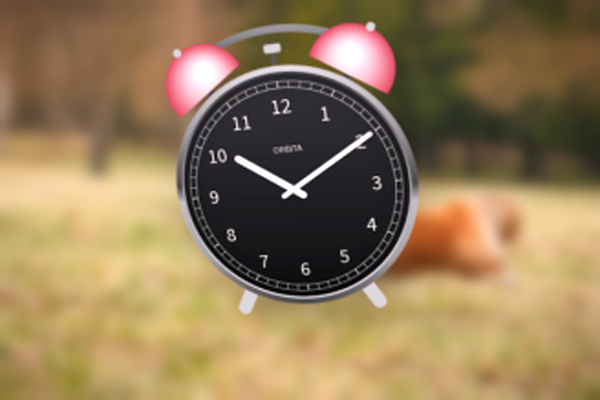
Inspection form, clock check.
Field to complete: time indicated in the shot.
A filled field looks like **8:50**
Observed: **10:10**
